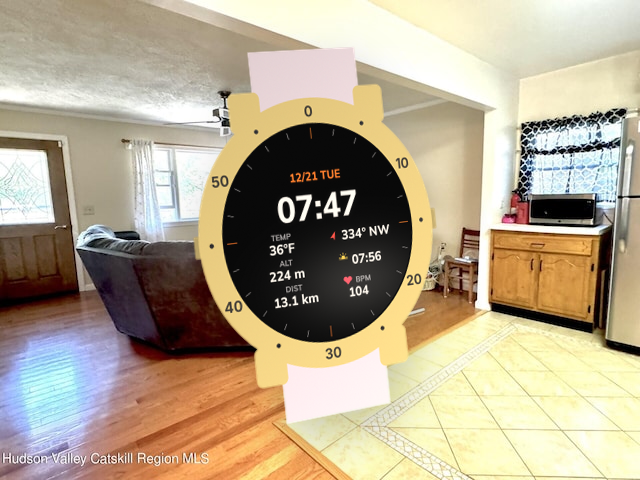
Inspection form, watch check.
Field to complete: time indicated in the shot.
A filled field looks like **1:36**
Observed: **7:47**
